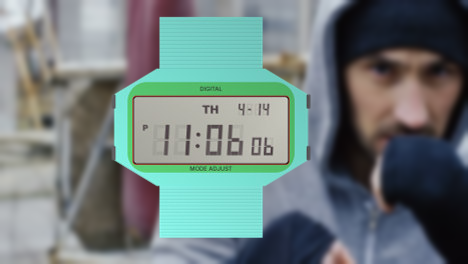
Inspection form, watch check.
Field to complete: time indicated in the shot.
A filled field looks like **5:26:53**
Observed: **11:06:06**
